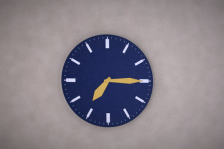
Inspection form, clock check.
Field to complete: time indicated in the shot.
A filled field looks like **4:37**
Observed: **7:15**
